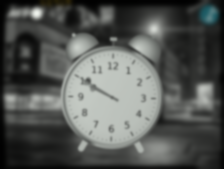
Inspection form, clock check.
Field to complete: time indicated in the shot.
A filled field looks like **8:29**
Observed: **9:50**
